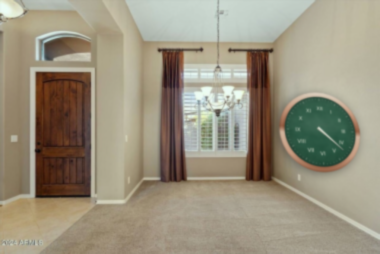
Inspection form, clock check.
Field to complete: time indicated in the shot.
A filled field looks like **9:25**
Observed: **4:22**
